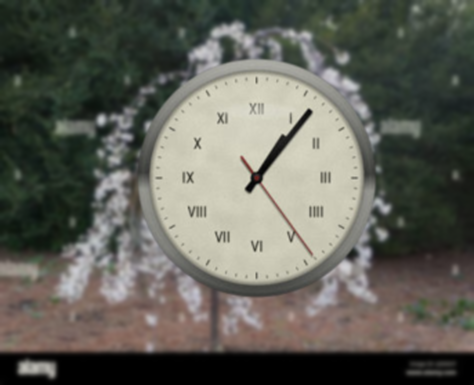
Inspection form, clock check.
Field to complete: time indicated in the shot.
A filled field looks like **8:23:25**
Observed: **1:06:24**
